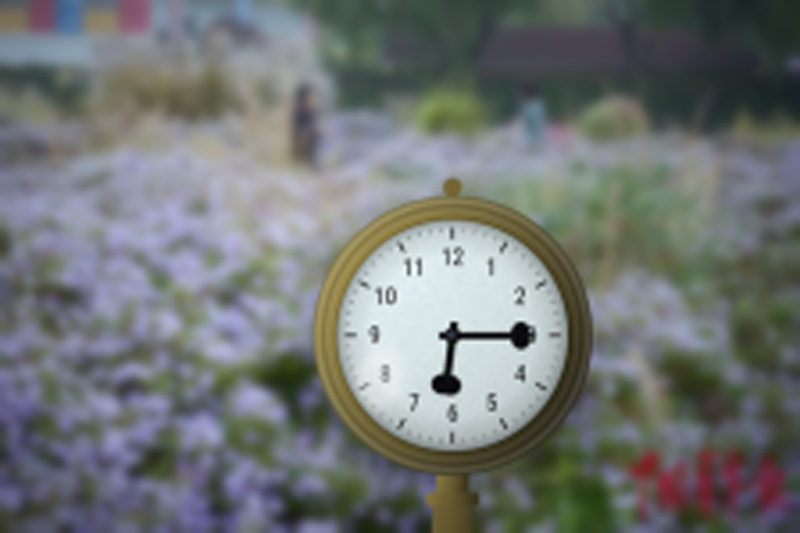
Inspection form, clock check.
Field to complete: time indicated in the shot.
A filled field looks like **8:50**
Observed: **6:15**
